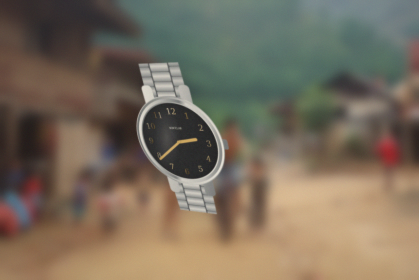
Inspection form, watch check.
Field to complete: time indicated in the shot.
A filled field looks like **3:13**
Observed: **2:39**
